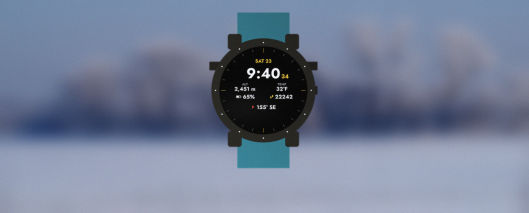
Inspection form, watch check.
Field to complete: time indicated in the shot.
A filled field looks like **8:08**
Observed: **9:40**
